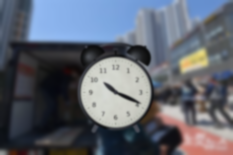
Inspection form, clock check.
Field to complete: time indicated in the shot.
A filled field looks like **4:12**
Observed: **10:19**
